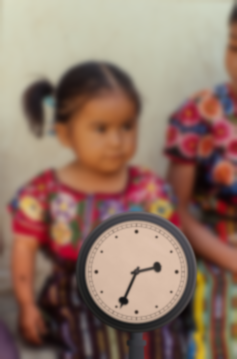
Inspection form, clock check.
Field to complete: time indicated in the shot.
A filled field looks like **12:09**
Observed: **2:34**
